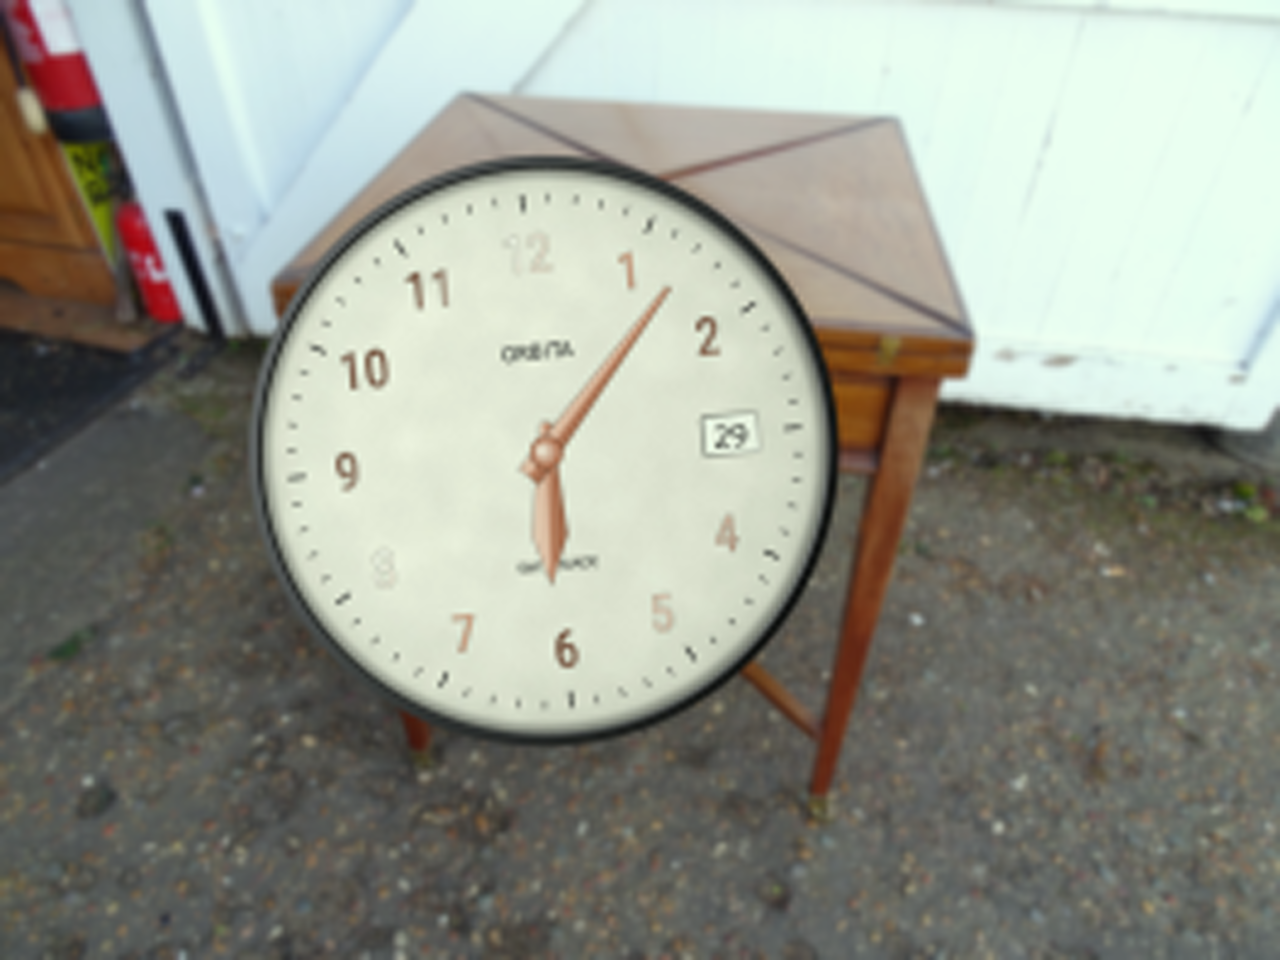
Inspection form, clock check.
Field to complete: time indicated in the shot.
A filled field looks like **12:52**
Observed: **6:07**
